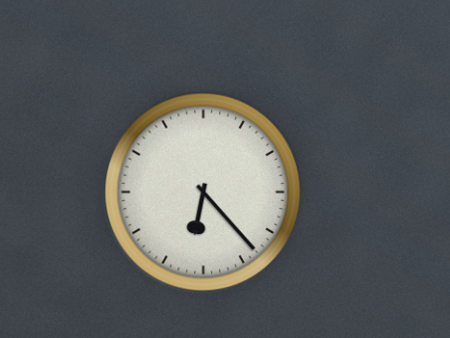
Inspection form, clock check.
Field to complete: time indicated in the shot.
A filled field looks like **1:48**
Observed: **6:23**
